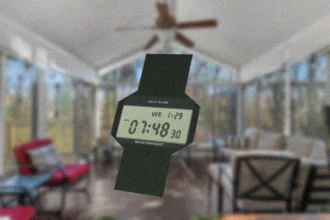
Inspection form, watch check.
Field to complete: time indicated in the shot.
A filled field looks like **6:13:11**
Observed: **7:48:30**
